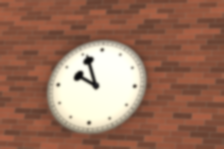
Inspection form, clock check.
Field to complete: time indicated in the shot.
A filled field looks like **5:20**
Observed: **9:56**
